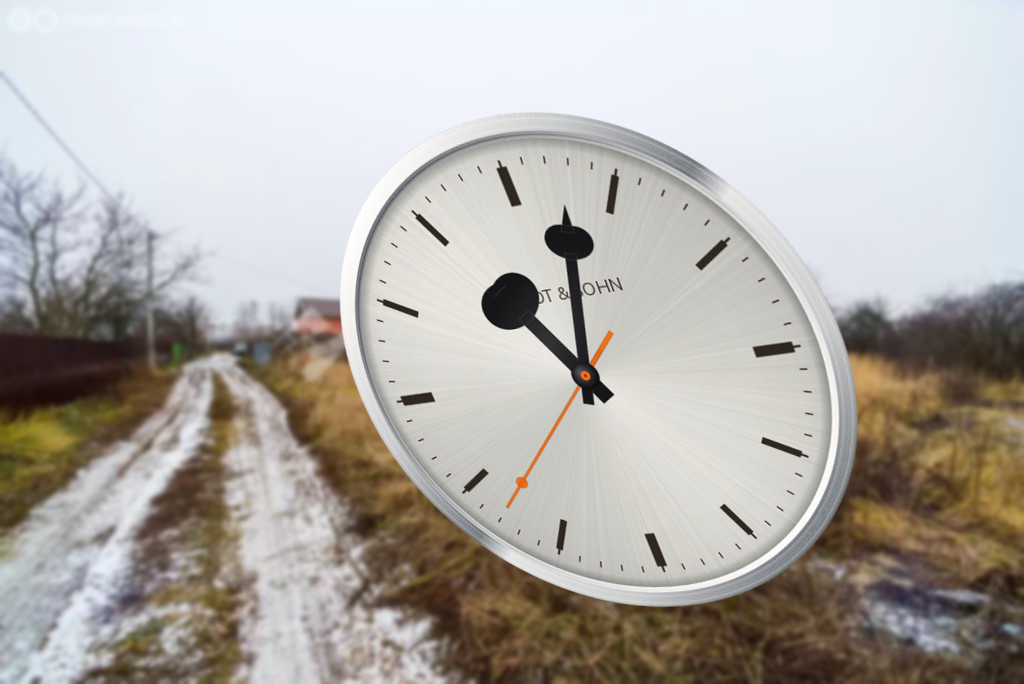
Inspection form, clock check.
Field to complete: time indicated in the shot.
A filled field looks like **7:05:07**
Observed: **11:02:38**
